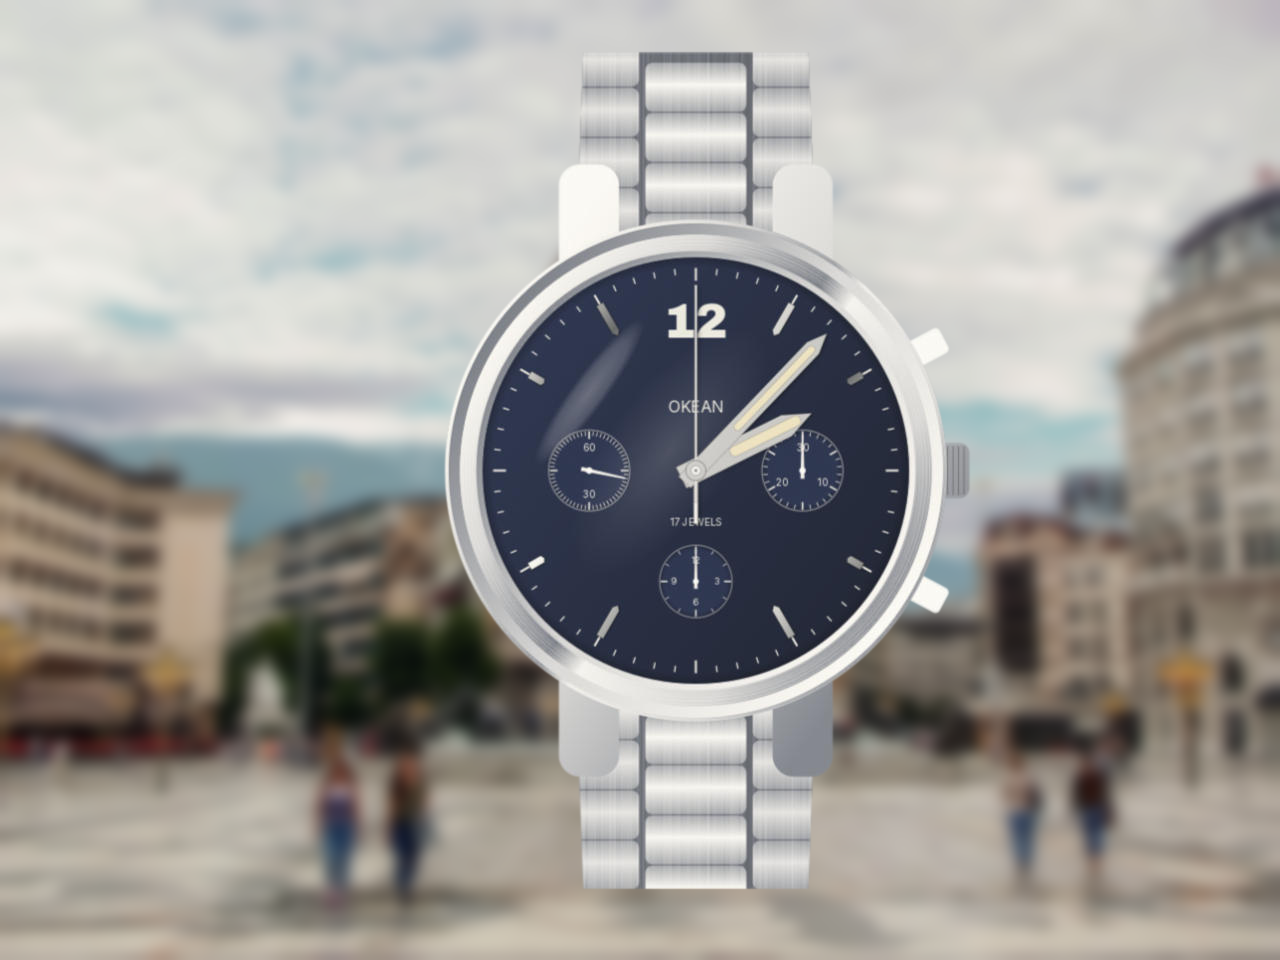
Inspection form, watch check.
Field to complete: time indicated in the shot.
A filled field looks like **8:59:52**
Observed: **2:07:17**
